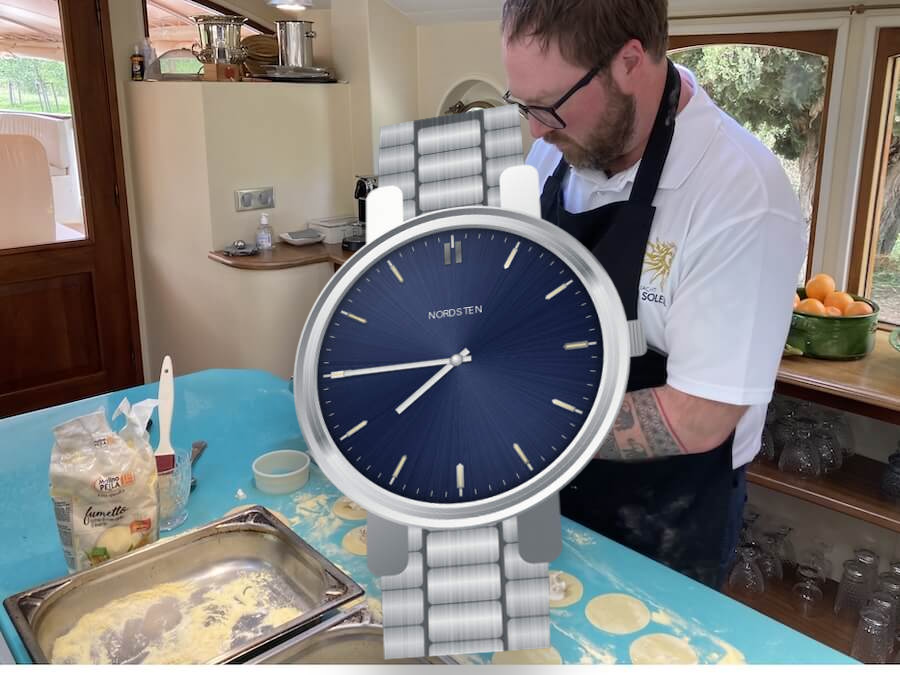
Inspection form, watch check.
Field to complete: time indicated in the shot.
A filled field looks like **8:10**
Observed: **7:45**
